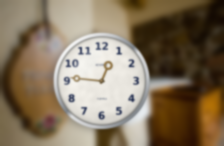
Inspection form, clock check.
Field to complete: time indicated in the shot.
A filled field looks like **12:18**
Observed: **12:46**
